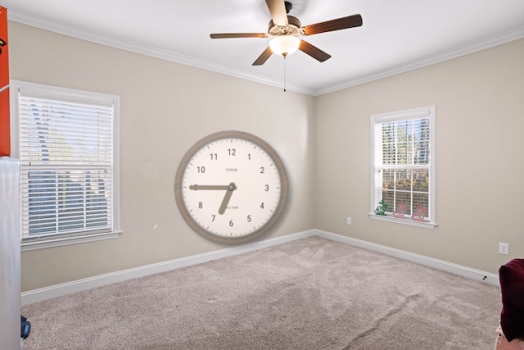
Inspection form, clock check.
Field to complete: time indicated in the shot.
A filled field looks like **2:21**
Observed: **6:45**
